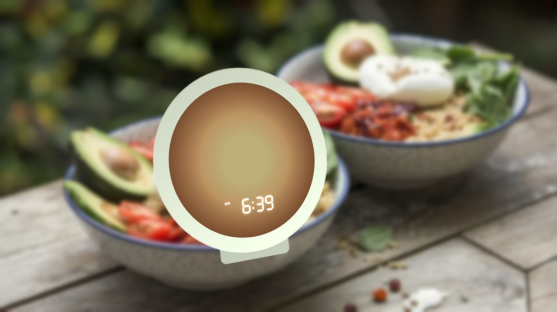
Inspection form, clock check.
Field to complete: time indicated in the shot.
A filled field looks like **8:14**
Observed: **6:39**
